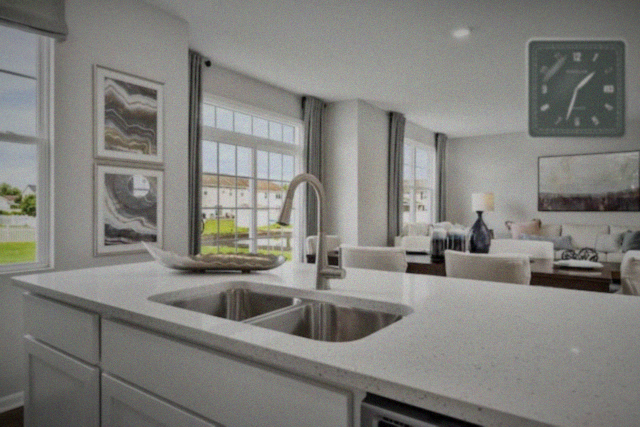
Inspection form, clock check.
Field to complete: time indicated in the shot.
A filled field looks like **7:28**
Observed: **1:33**
